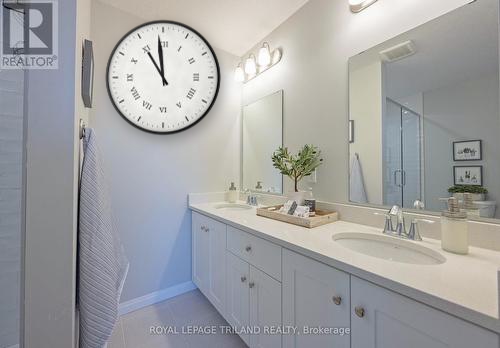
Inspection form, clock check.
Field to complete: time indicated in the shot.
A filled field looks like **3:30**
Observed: **10:59**
